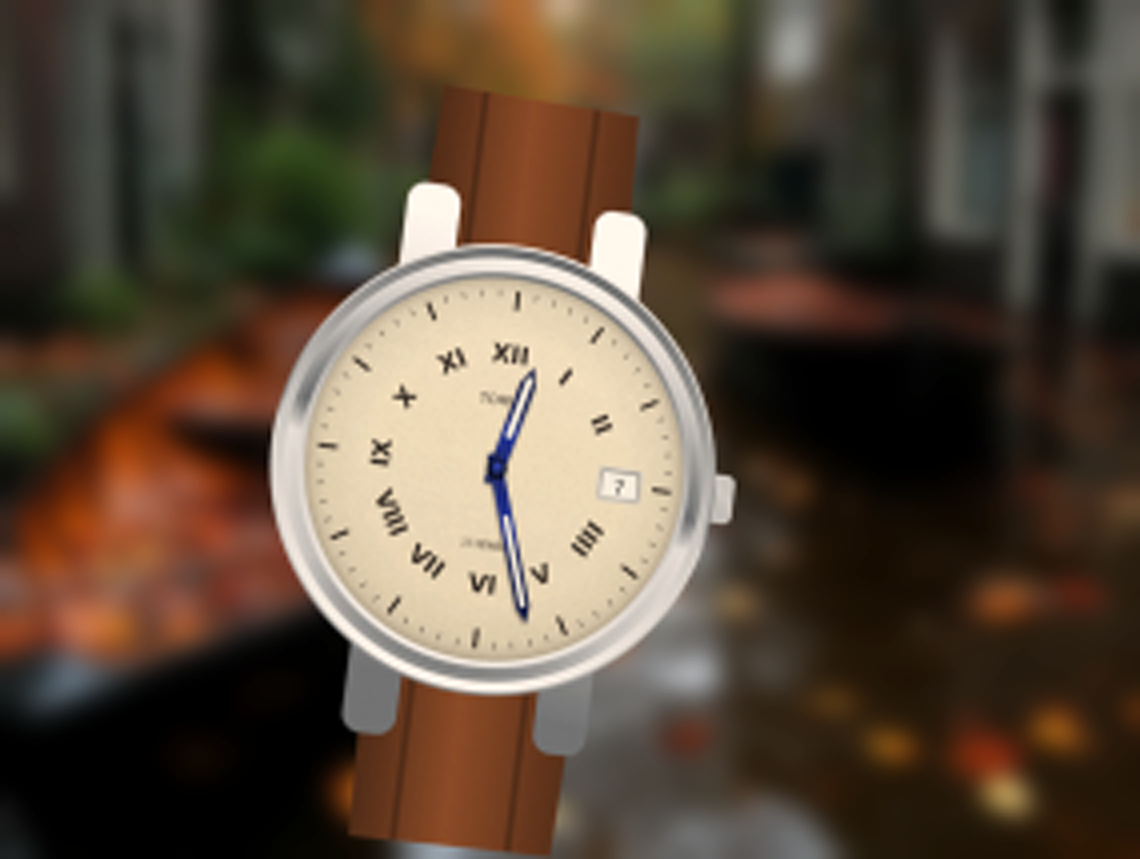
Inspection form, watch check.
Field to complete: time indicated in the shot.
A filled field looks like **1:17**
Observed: **12:27**
